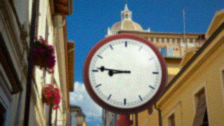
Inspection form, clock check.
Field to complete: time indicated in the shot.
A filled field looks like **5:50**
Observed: **8:46**
